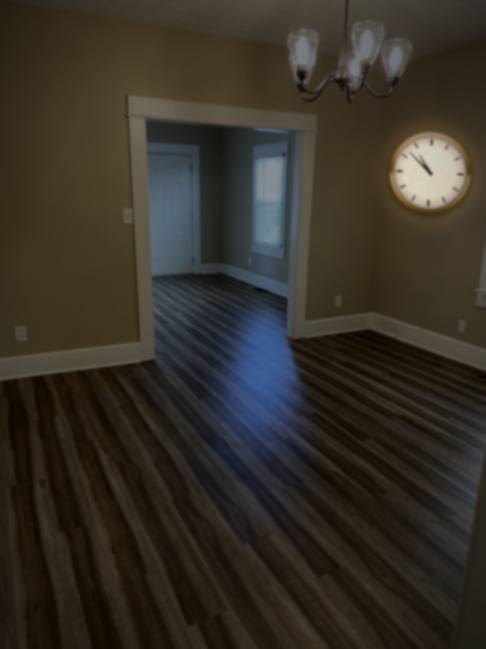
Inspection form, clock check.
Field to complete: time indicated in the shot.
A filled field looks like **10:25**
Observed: **10:52**
